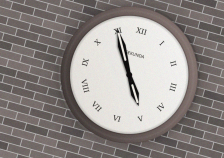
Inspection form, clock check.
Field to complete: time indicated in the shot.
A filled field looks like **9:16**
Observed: **4:55**
